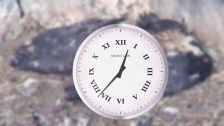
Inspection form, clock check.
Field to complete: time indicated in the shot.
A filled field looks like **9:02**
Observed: **12:37**
